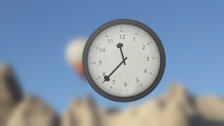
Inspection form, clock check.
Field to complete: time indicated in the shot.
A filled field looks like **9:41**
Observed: **11:38**
